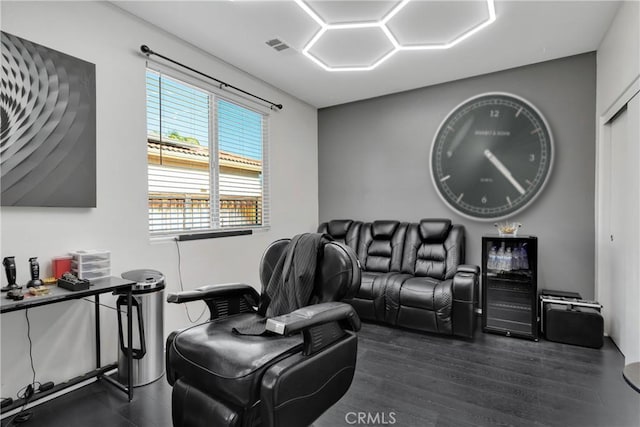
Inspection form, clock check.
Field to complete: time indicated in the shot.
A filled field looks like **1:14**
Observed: **4:22**
